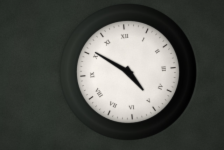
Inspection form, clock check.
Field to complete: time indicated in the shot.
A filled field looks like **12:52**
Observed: **4:51**
